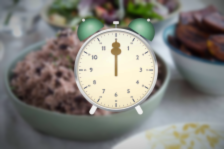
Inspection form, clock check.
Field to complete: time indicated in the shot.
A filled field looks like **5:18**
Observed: **12:00**
